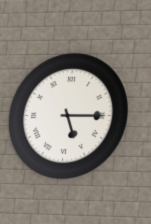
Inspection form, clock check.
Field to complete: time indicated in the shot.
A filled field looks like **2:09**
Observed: **5:15**
